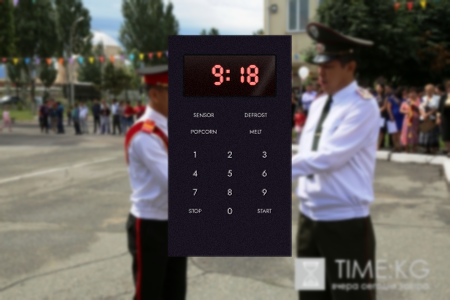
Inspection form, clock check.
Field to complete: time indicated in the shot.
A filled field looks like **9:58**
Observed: **9:18**
